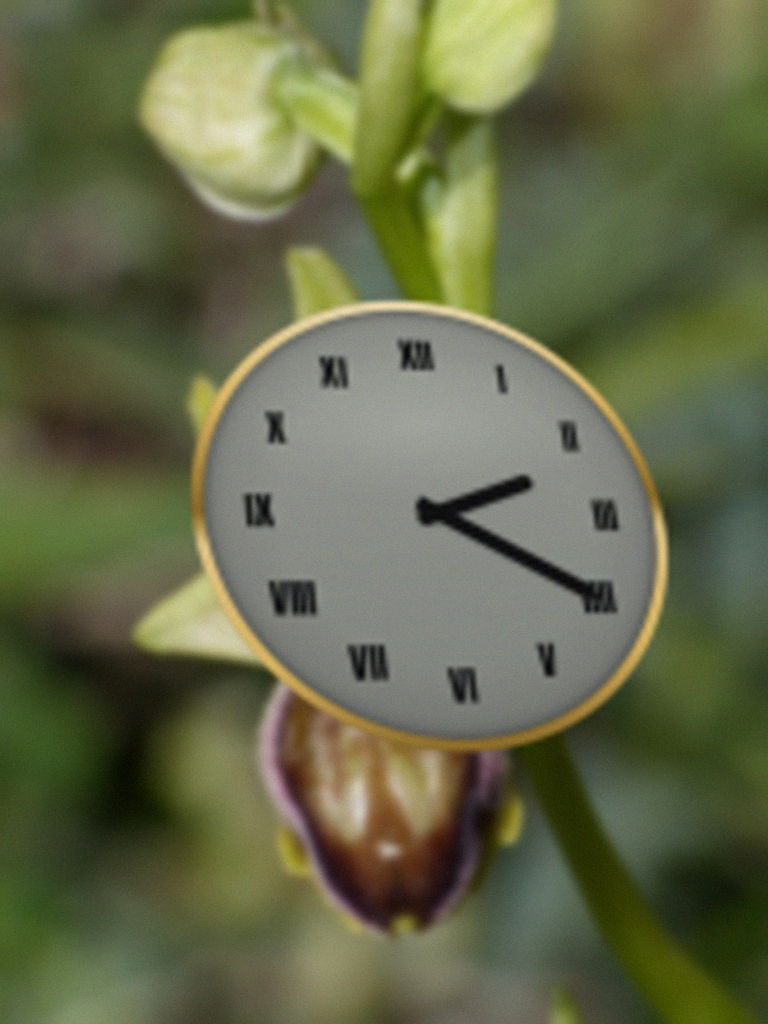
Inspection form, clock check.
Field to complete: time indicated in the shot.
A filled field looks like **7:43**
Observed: **2:20**
